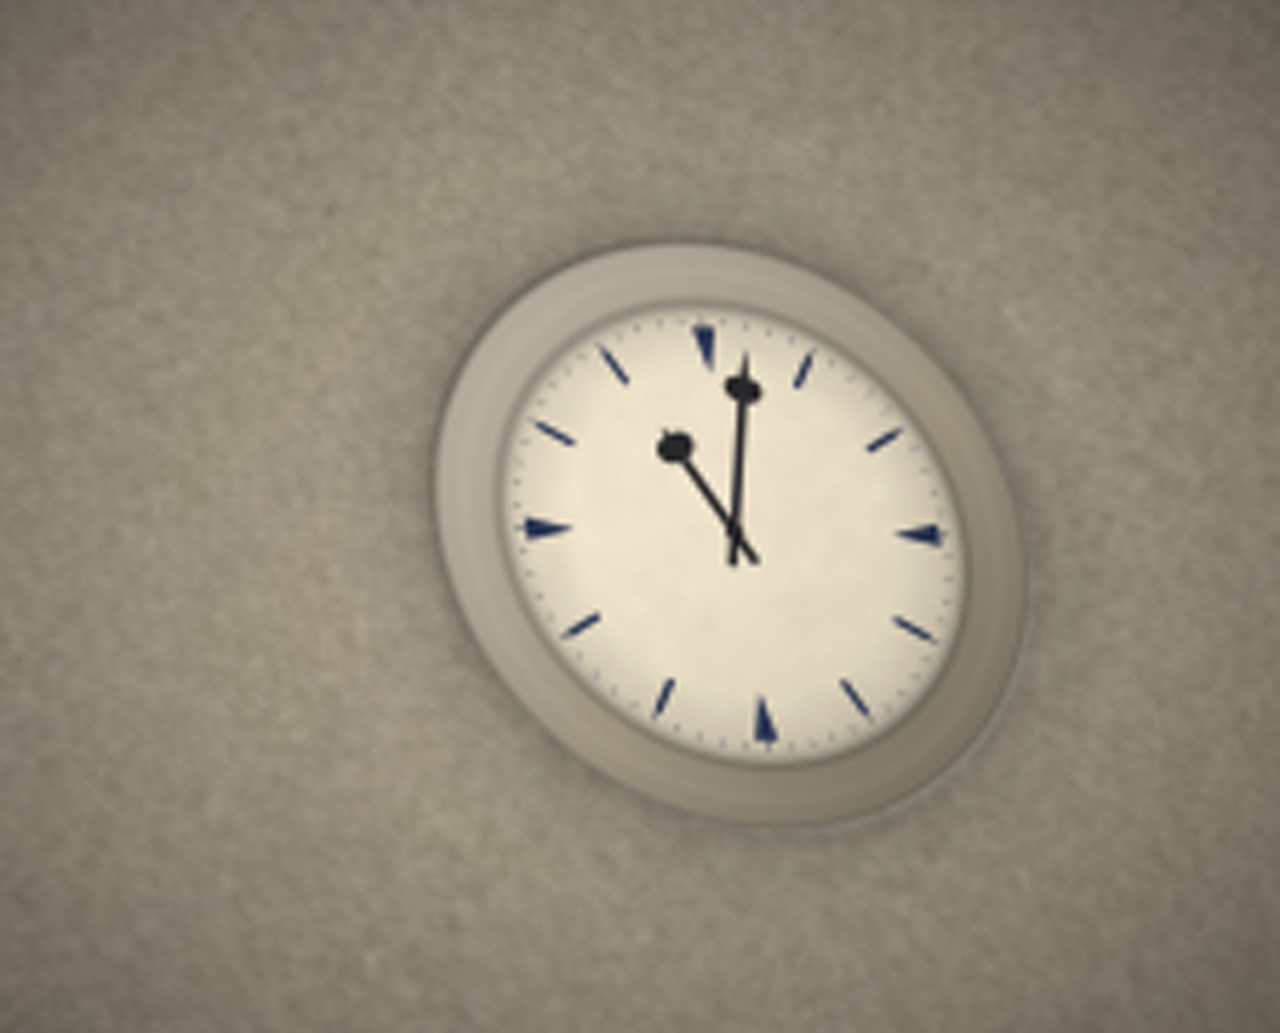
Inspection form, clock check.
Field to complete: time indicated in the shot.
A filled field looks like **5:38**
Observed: **11:02**
